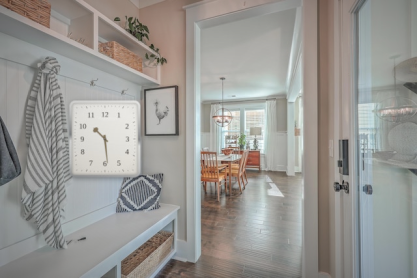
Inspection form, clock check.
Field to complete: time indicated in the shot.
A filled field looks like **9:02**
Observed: **10:29**
